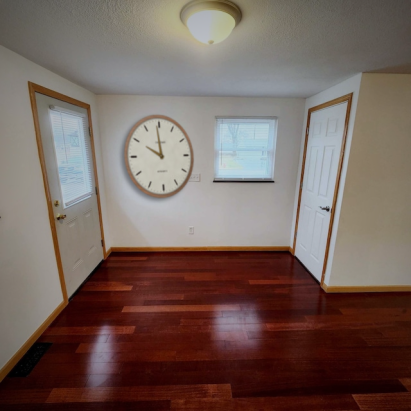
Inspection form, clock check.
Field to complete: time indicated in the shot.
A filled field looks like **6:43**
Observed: **9:59**
